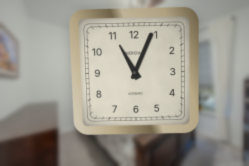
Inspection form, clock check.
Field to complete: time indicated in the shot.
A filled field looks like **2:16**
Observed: **11:04**
